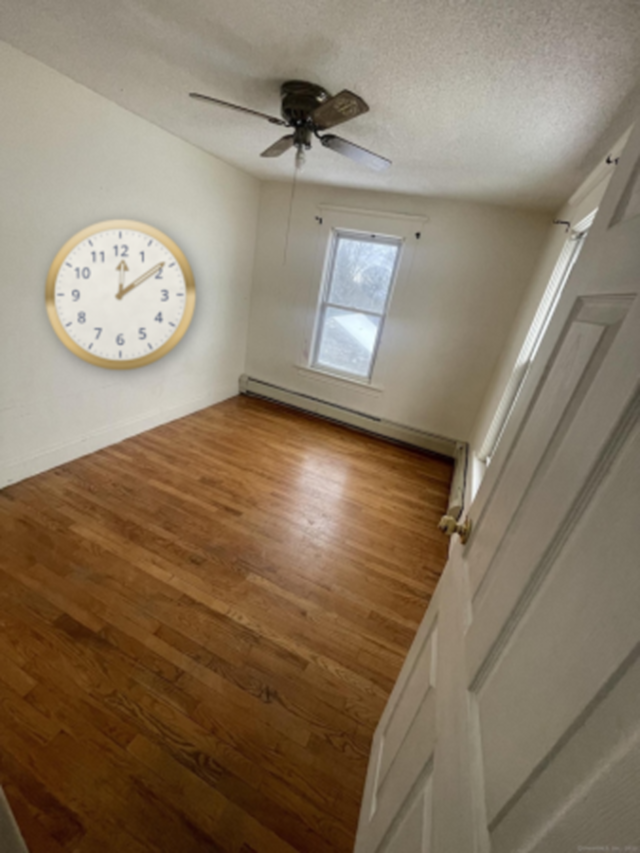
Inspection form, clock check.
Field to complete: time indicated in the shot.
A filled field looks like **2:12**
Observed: **12:09**
